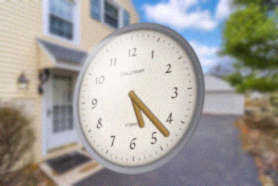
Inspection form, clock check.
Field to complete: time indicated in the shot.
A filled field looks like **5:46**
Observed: **5:23**
